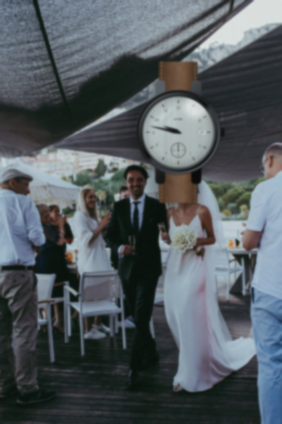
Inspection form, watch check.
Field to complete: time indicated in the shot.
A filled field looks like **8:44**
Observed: **9:47**
